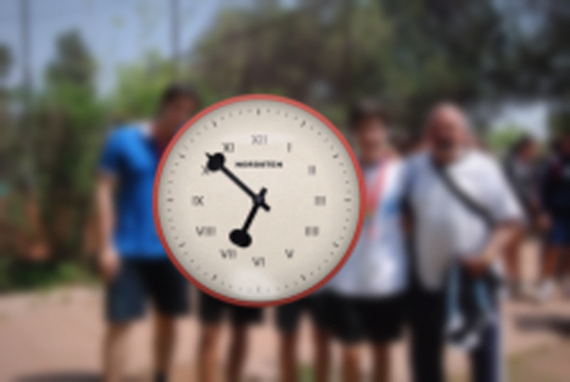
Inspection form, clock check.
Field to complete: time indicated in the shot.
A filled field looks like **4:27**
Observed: **6:52**
